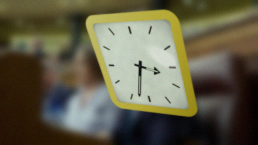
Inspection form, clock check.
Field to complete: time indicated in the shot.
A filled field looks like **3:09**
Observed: **3:33**
